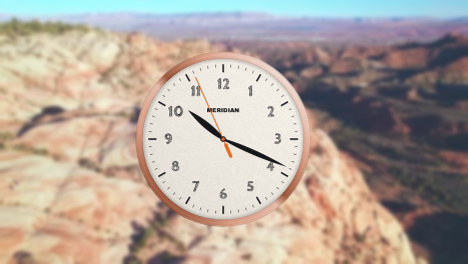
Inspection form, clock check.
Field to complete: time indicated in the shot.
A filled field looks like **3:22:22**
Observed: **10:18:56**
